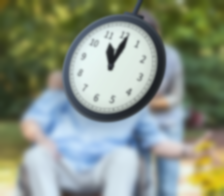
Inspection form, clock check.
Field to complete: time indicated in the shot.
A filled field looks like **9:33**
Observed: **11:01**
